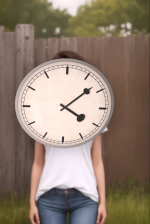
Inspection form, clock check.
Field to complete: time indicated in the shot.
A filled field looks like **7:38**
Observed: **4:08**
